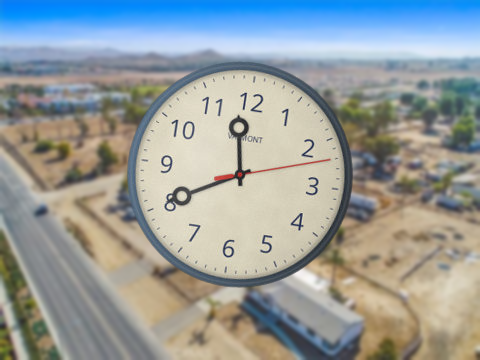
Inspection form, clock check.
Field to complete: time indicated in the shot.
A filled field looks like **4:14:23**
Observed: **11:40:12**
